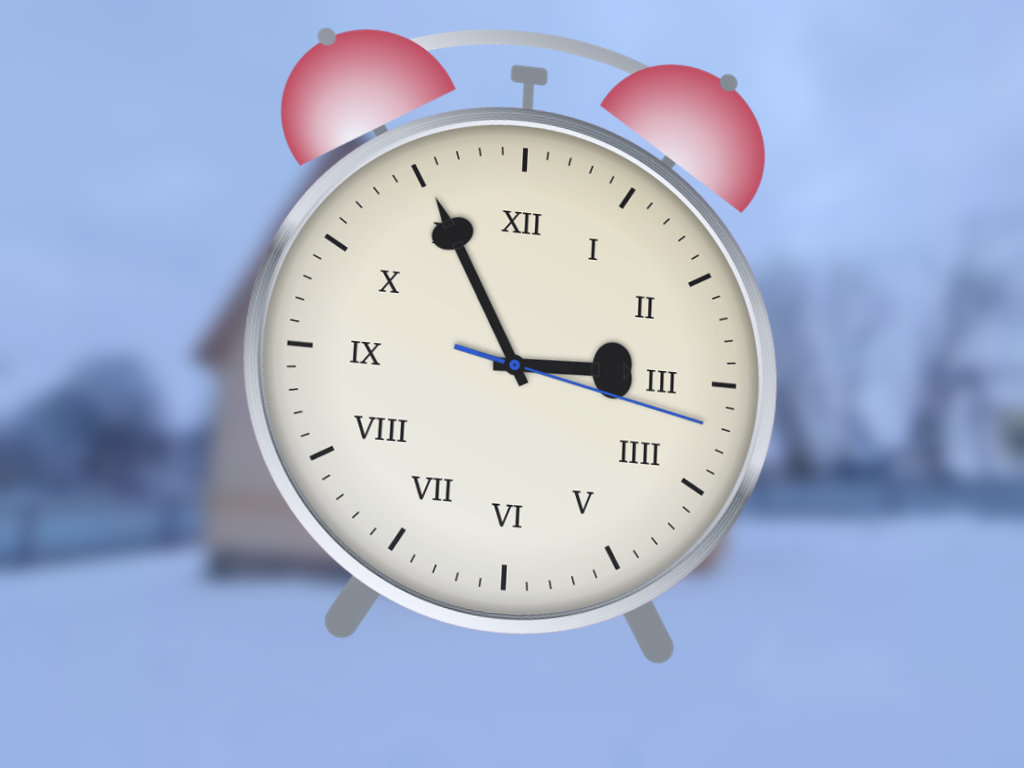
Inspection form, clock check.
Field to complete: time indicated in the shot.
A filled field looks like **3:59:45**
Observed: **2:55:17**
